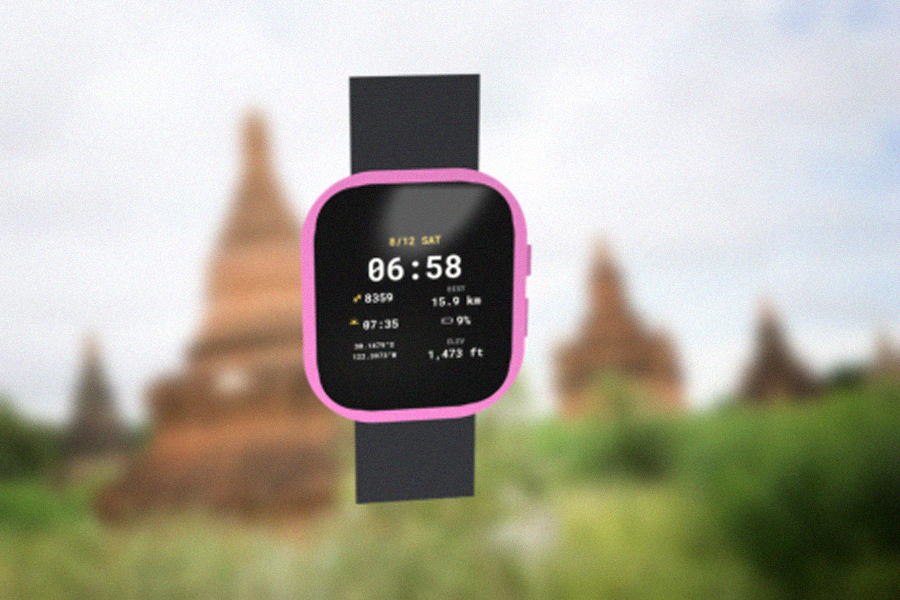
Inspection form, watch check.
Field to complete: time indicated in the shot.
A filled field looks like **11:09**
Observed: **6:58**
